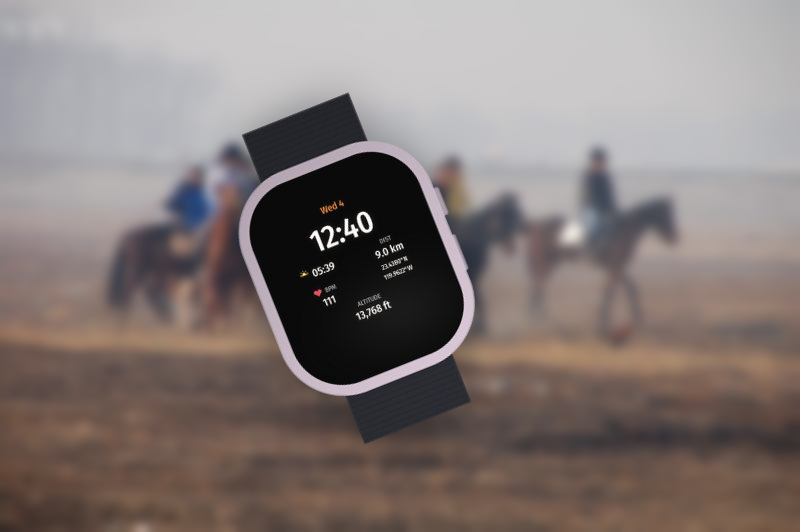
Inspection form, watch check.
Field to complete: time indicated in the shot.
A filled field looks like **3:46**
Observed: **12:40**
